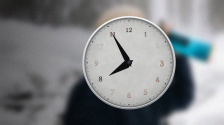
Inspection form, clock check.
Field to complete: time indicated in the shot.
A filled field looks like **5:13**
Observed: **7:55**
